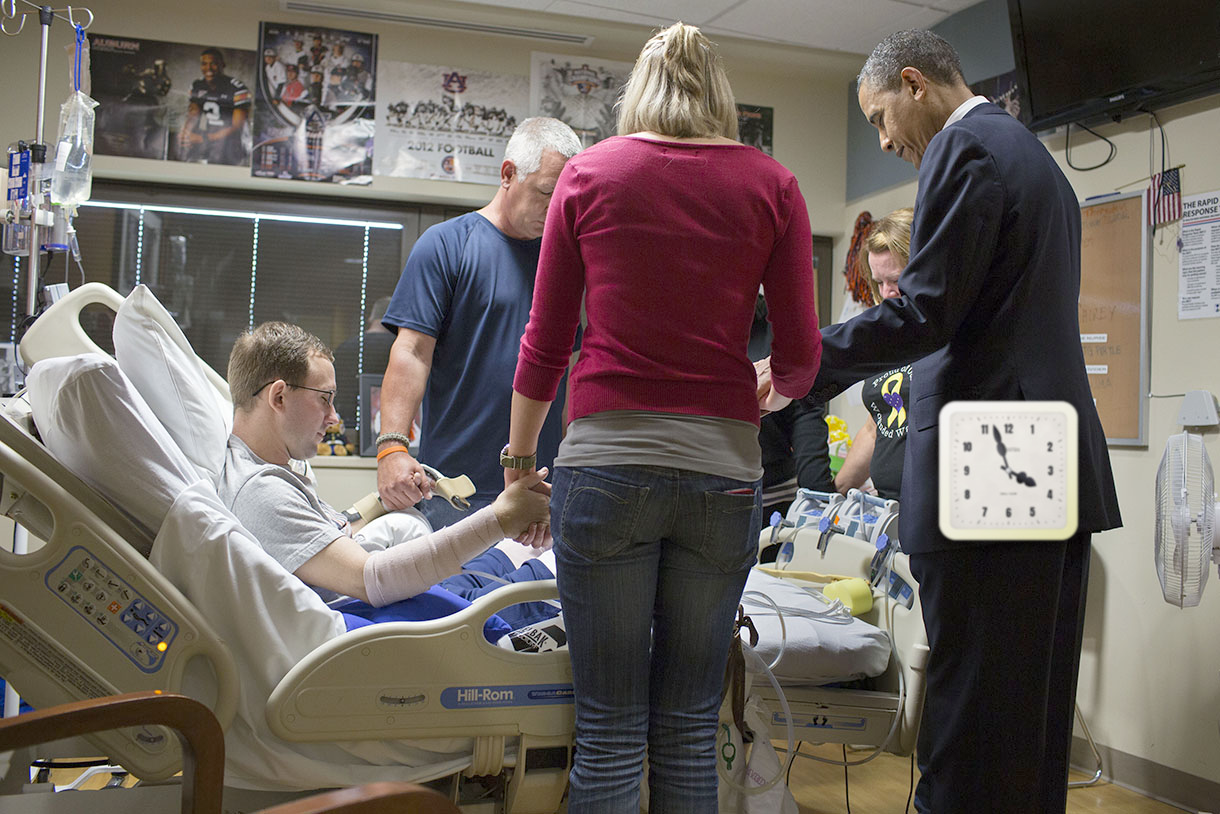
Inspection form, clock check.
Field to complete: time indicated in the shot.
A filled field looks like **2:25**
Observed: **3:57**
